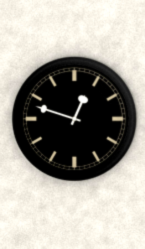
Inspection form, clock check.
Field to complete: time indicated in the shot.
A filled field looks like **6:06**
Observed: **12:48**
